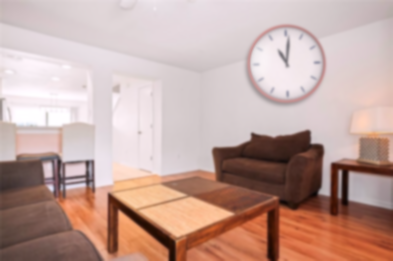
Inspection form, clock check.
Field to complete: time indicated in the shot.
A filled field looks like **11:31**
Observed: **11:01**
